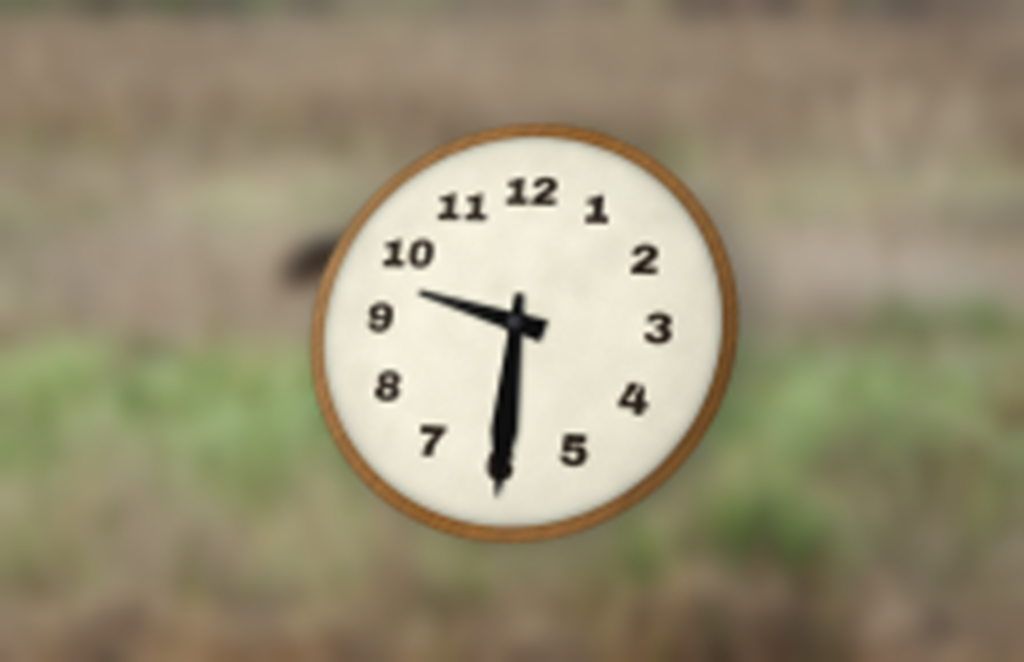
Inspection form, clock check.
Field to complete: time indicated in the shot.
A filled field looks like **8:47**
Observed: **9:30**
